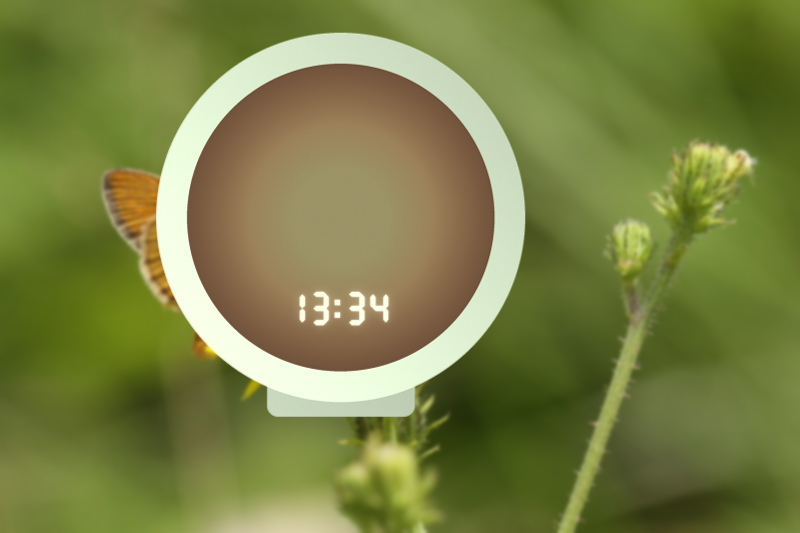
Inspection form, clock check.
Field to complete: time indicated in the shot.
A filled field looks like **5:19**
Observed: **13:34**
